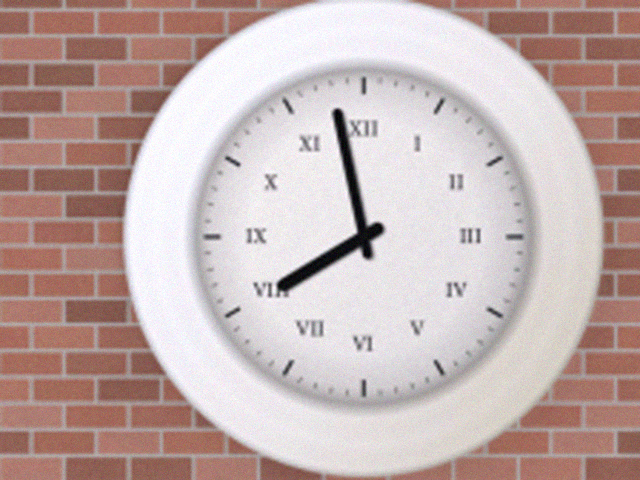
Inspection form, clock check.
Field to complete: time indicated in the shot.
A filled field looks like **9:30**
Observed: **7:58**
